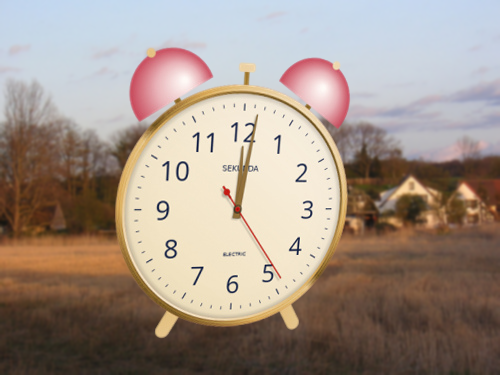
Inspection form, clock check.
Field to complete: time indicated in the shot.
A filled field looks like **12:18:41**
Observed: **12:01:24**
